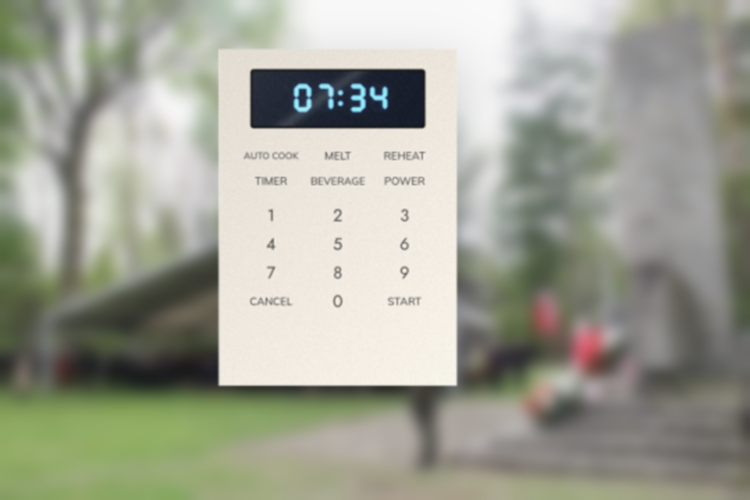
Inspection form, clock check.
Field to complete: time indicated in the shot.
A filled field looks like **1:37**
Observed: **7:34**
